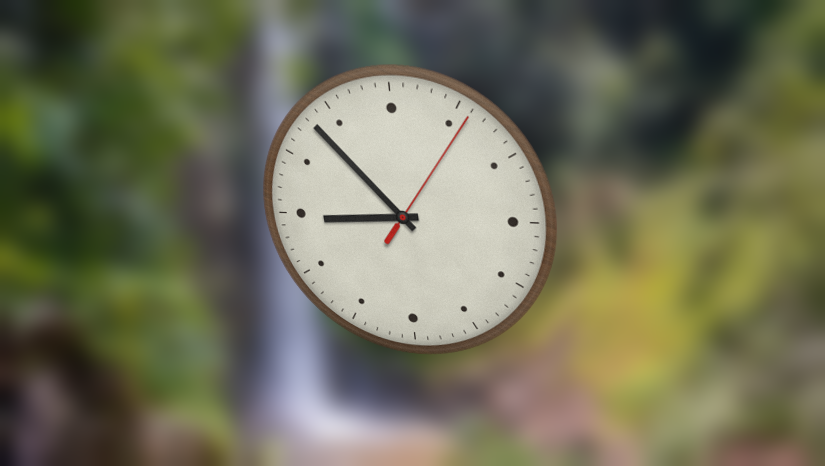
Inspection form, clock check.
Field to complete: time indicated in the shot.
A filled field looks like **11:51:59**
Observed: **8:53:06**
